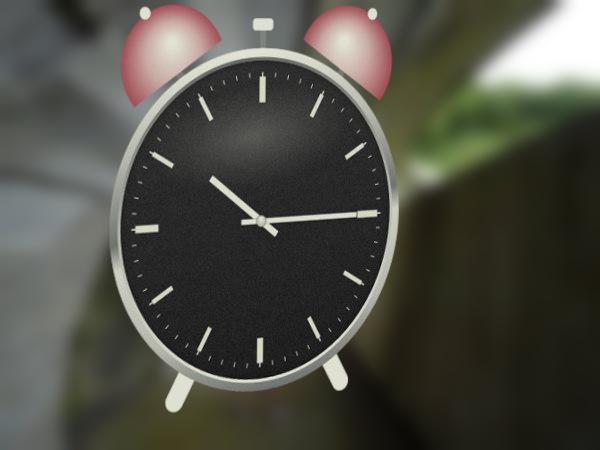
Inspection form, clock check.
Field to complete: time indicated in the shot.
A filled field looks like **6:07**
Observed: **10:15**
